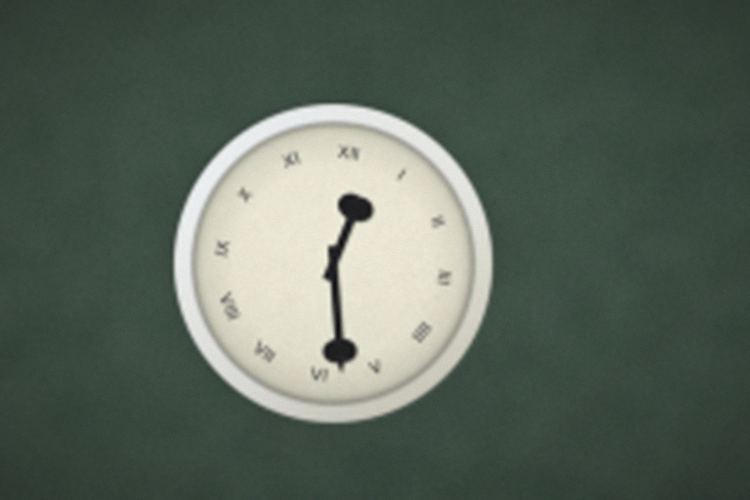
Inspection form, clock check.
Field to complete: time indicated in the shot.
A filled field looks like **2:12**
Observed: **12:28**
